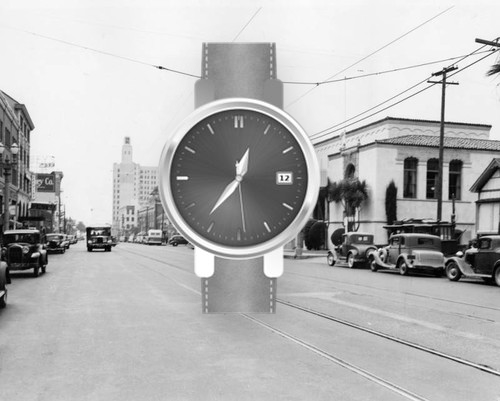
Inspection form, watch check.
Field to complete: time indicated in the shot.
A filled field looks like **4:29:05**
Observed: **12:36:29**
